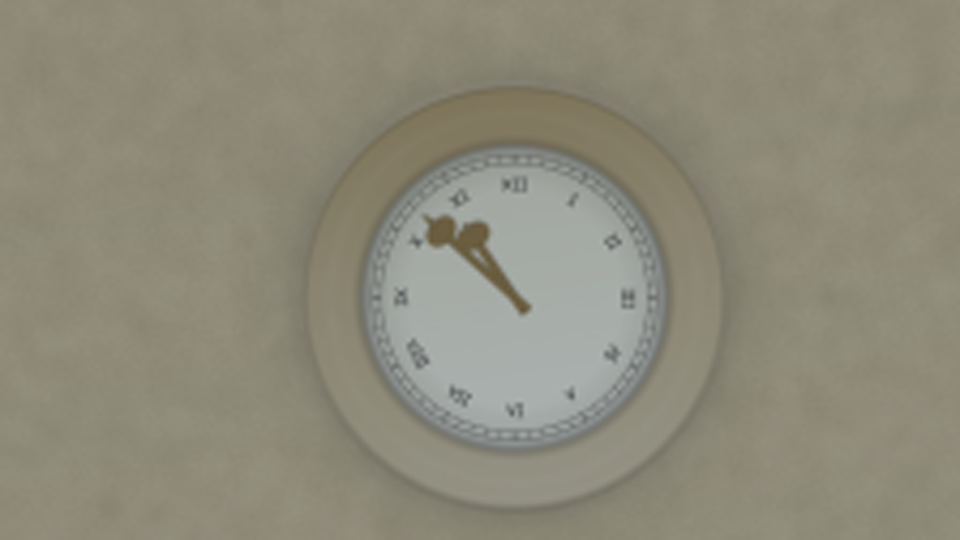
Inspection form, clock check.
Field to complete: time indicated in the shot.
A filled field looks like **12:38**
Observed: **10:52**
